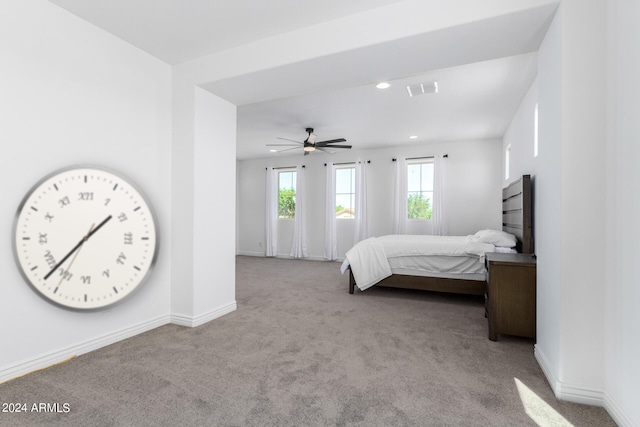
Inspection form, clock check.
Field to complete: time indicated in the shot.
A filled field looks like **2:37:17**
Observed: **1:37:35**
